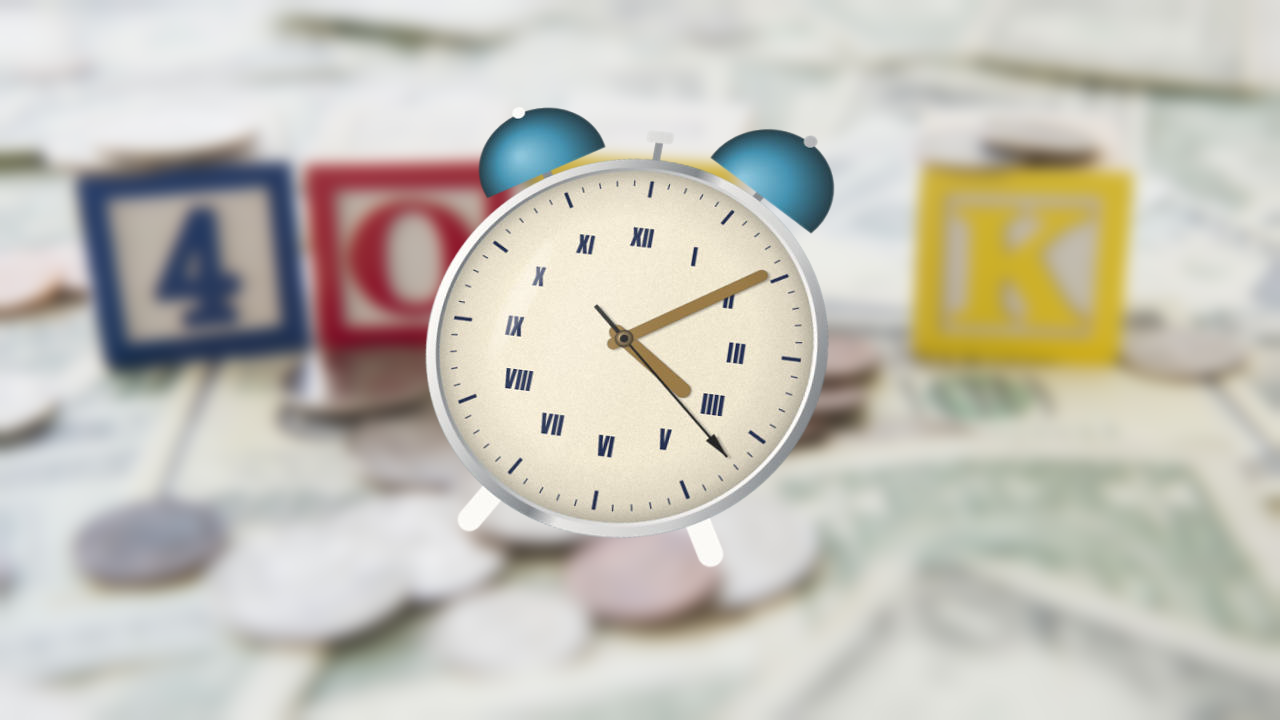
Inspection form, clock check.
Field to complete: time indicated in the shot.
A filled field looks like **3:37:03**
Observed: **4:09:22**
